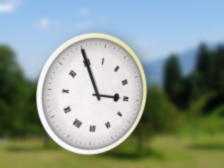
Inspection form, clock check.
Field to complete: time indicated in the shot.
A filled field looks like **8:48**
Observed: **4:00**
